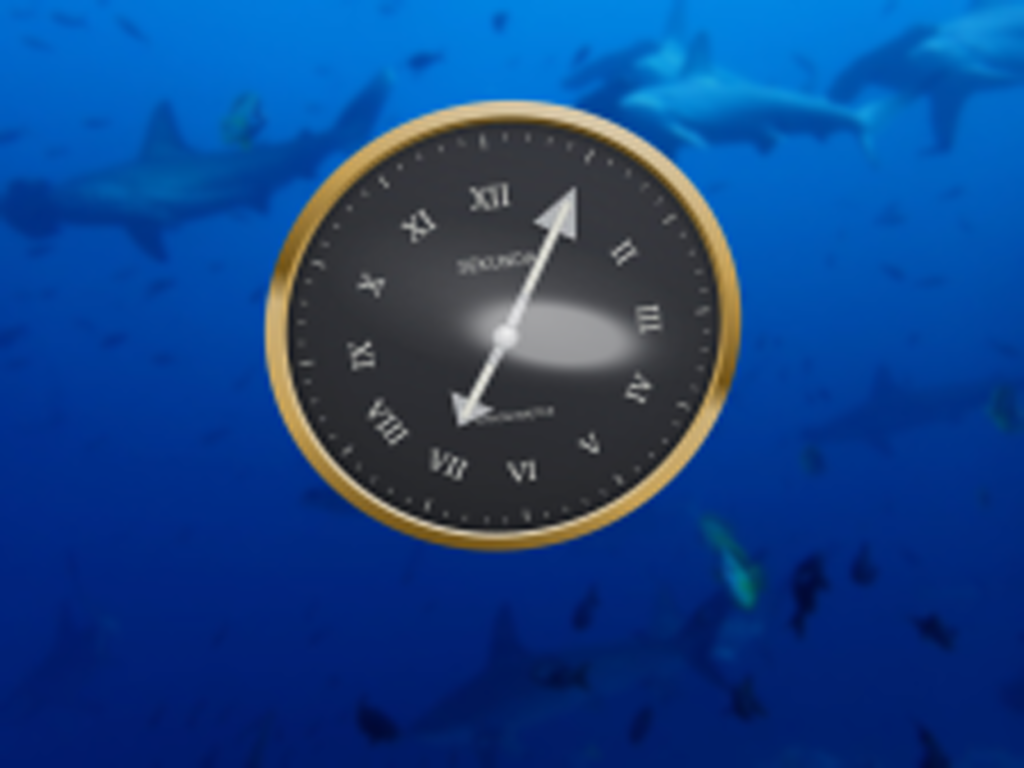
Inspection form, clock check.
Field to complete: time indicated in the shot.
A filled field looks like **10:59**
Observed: **7:05**
